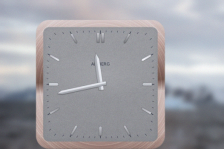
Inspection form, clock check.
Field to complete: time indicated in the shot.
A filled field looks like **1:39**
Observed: **11:43**
